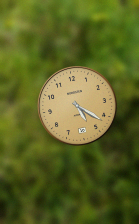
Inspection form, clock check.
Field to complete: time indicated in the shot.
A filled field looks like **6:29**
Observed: **5:22**
